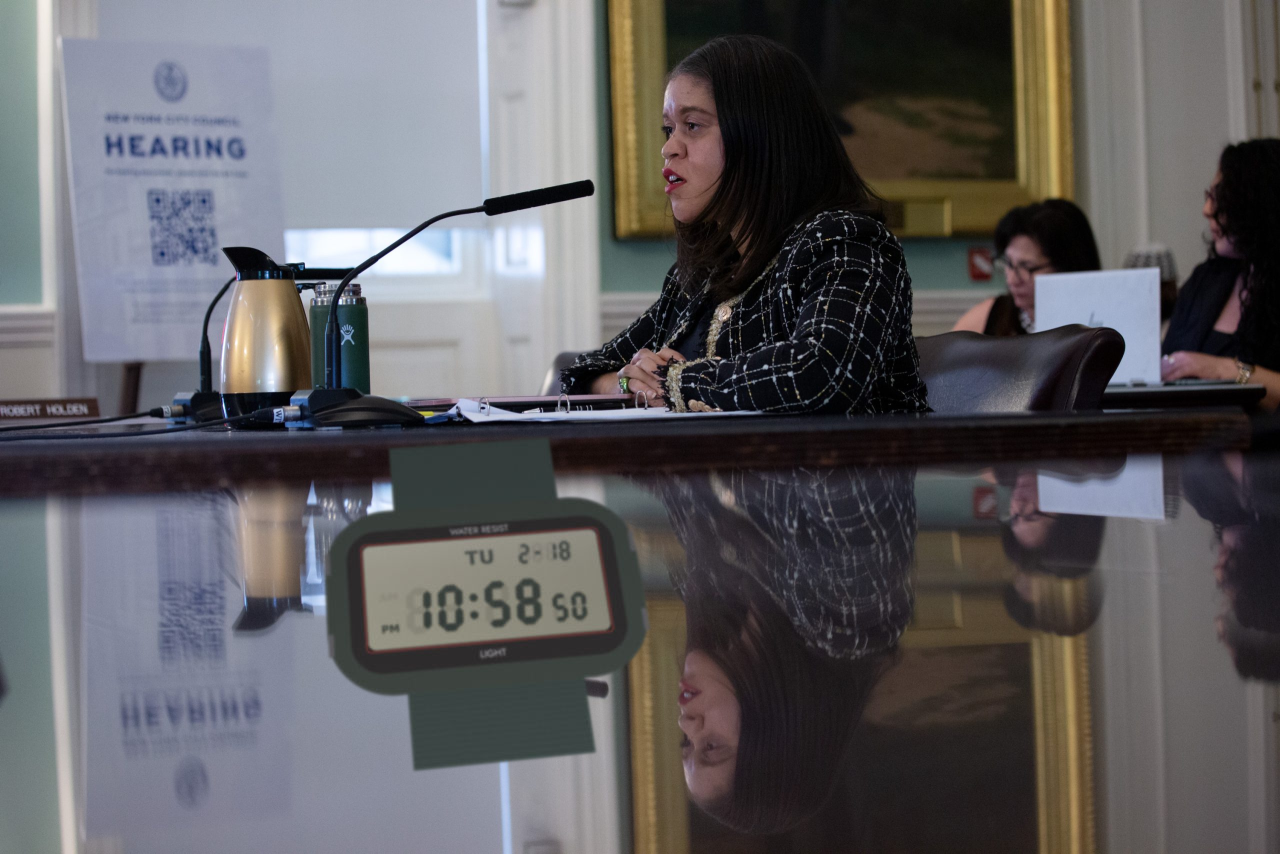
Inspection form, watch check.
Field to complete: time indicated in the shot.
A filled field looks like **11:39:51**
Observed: **10:58:50**
